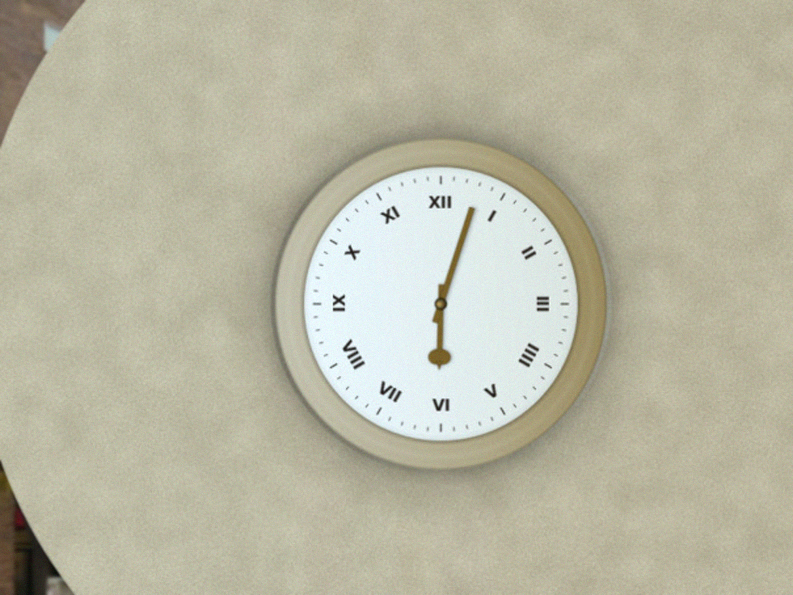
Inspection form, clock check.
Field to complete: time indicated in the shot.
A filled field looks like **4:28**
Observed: **6:03**
